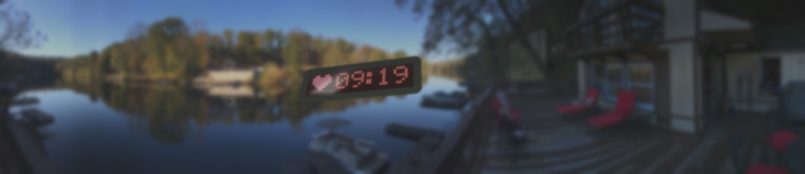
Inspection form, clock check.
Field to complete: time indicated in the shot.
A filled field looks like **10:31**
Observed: **9:19**
